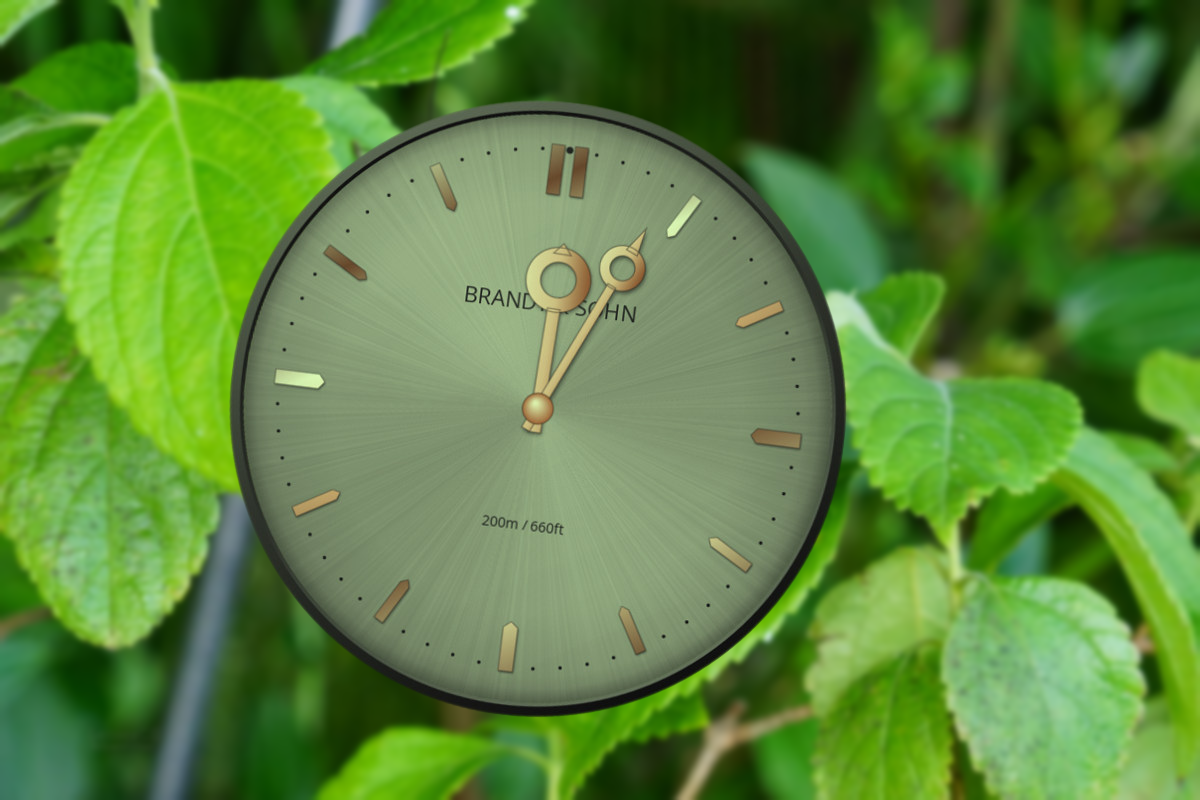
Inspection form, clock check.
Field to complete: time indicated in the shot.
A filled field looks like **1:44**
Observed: **12:04**
